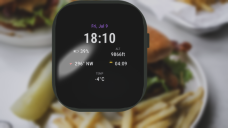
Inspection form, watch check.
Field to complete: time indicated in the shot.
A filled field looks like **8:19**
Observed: **18:10**
